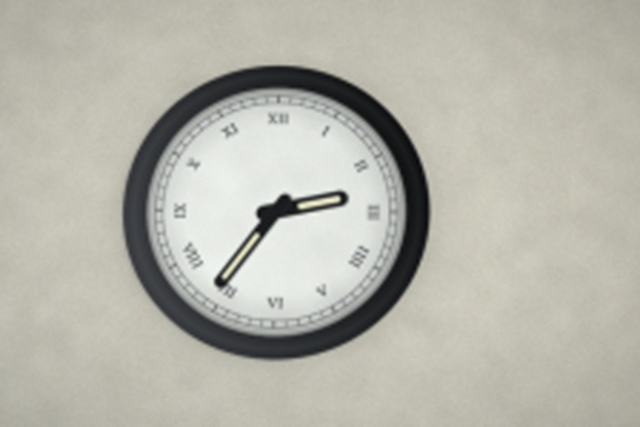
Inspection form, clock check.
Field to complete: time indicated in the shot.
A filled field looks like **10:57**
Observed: **2:36**
